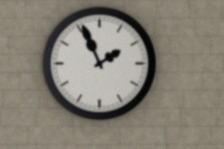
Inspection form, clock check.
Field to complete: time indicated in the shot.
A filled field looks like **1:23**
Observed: **1:56**
